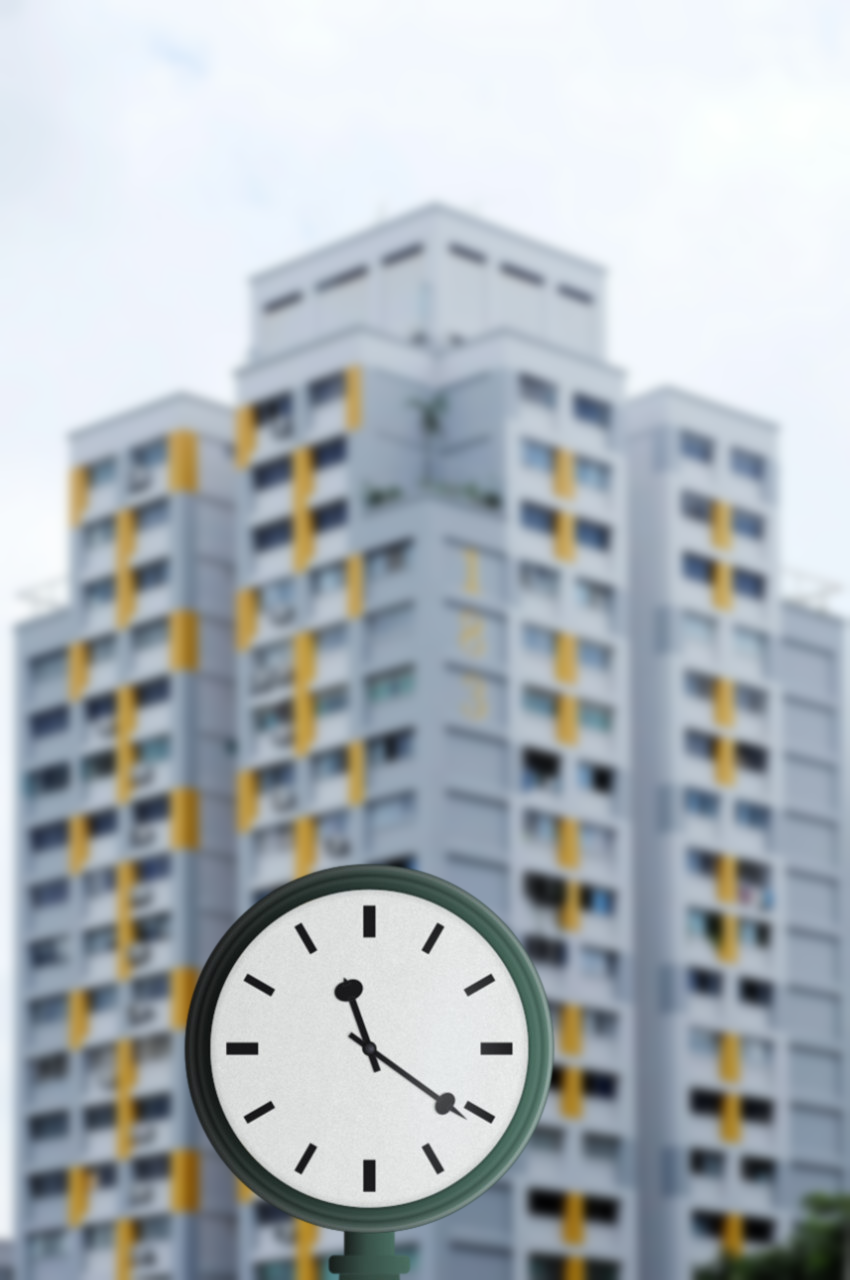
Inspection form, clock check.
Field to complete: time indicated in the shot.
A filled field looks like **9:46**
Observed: **11:21**
